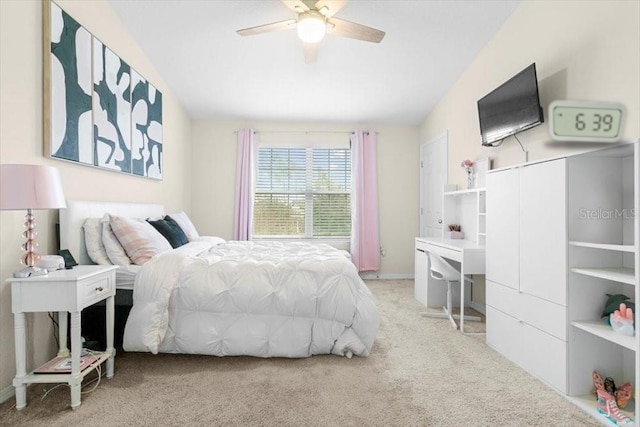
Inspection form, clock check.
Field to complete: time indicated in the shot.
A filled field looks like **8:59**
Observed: **6:39**
